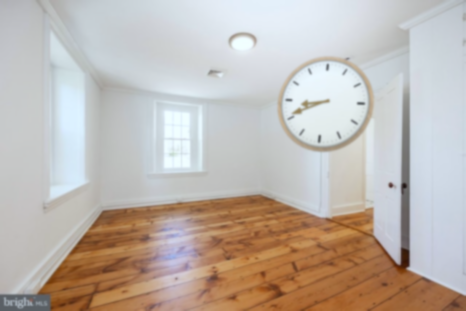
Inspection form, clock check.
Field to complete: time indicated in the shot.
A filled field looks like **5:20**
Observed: **8:41**
